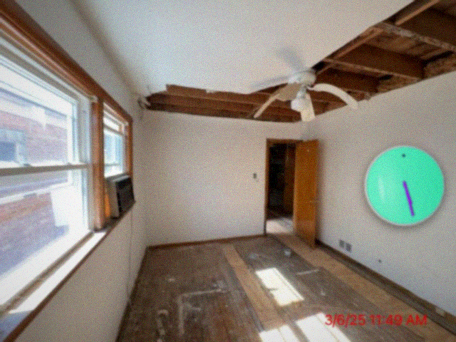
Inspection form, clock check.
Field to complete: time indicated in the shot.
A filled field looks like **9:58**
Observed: **5:28**
